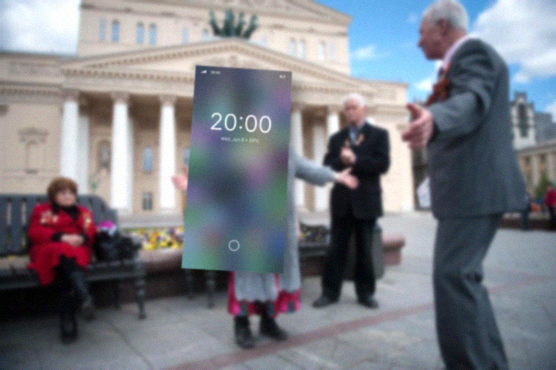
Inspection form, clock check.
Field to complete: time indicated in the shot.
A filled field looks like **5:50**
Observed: **20:00**
